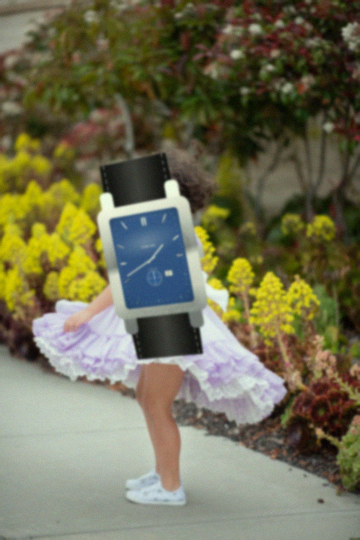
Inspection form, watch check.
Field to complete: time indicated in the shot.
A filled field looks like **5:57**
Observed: **1:41**
